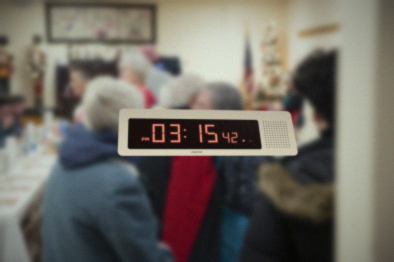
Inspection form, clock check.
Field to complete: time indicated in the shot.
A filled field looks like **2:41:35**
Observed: **3:15:42**
